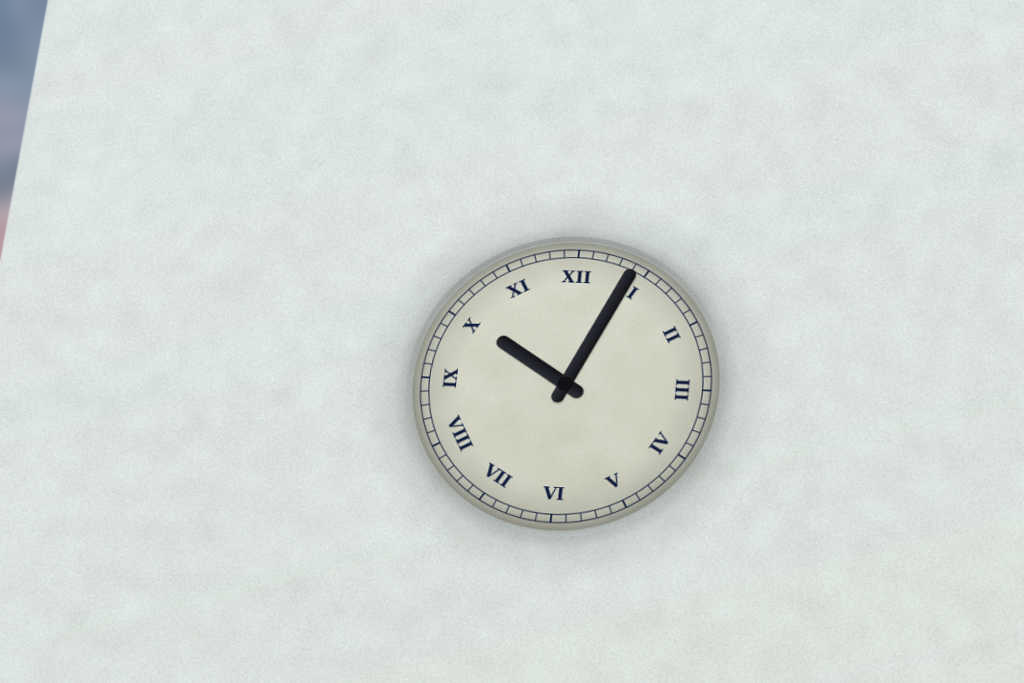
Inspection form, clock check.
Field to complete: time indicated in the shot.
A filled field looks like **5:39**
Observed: **10:04**
